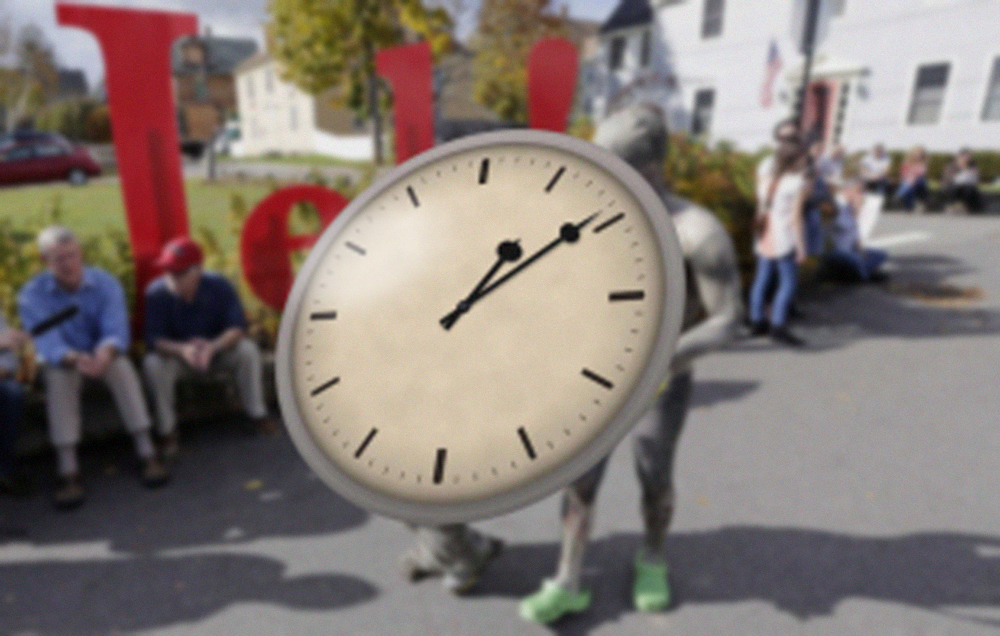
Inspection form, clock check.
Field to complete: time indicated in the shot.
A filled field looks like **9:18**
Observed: **1:09**
